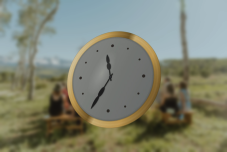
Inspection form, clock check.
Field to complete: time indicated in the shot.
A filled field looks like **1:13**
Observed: **11:35**
